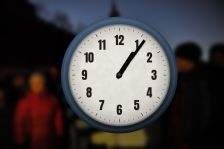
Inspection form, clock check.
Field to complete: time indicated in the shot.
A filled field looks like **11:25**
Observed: **1:06**
